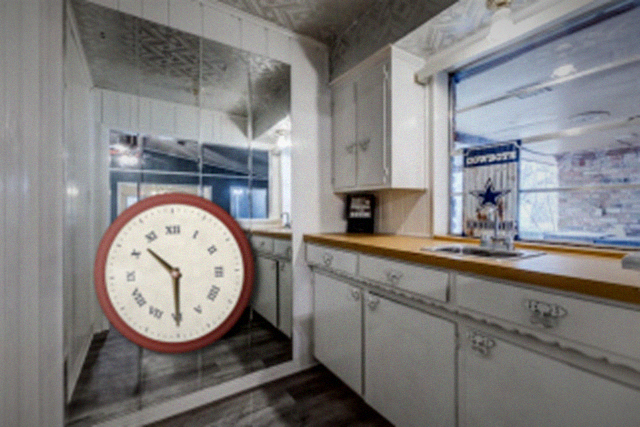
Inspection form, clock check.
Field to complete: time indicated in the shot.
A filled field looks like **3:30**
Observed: **10:30**
